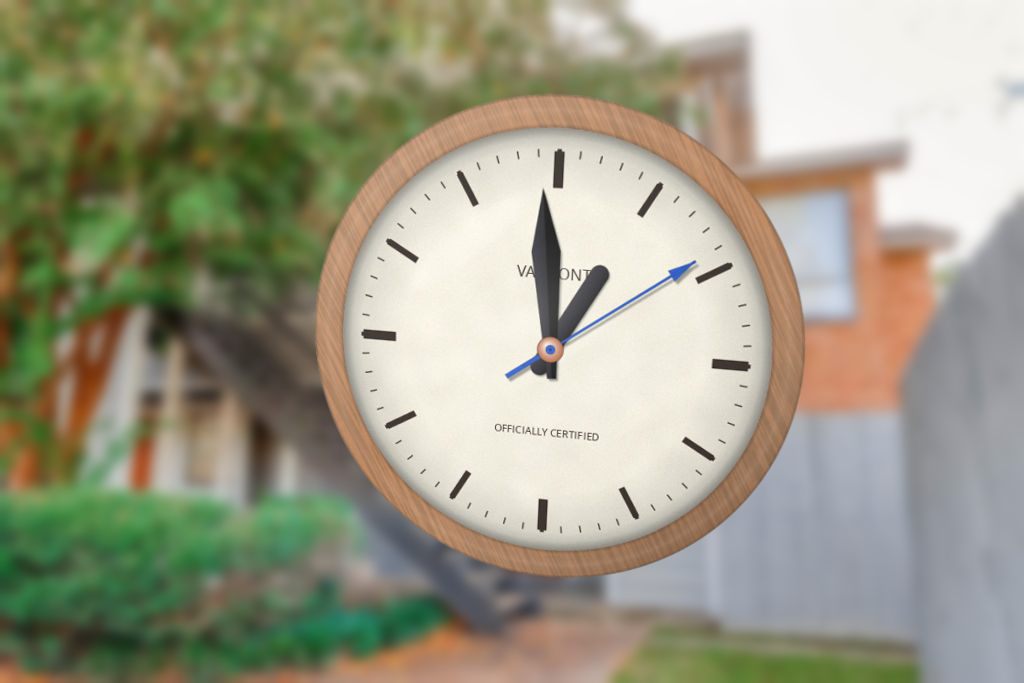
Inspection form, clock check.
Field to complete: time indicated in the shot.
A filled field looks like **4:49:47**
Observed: **12:59:09**
